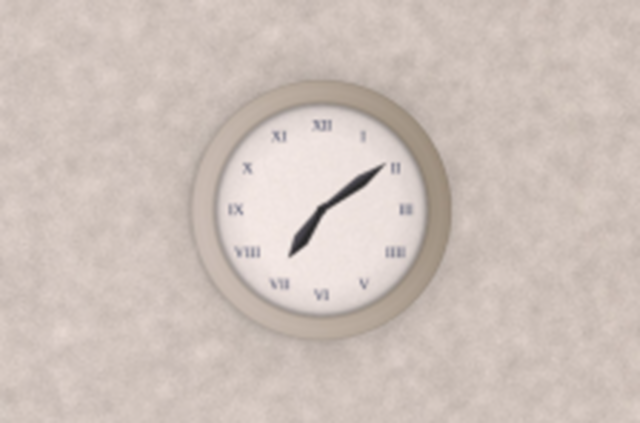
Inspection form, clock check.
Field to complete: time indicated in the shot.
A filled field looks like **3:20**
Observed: **7:09**
